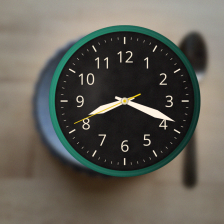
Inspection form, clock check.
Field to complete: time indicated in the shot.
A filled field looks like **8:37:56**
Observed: **8:18:41**
